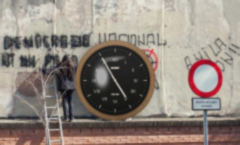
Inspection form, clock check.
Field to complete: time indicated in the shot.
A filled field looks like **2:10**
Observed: **4:55**
